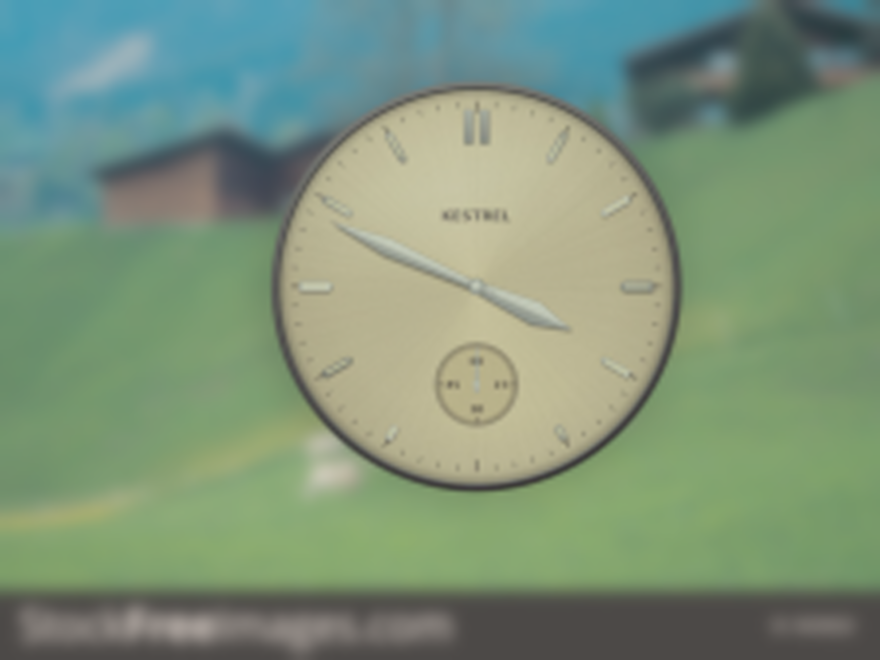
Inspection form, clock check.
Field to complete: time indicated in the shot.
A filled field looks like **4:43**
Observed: **3:49**
